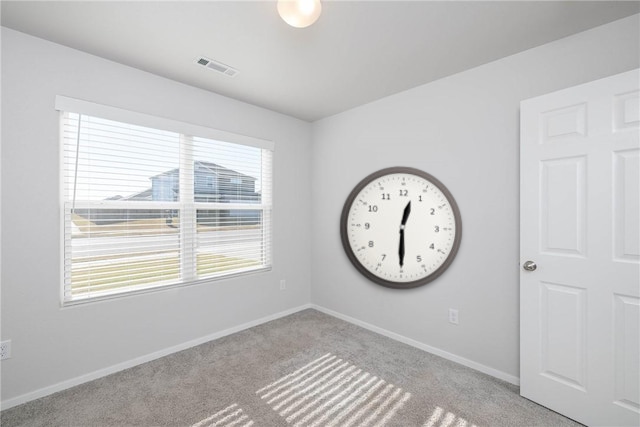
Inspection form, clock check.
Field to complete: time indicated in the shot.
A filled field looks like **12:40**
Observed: **12:30**
